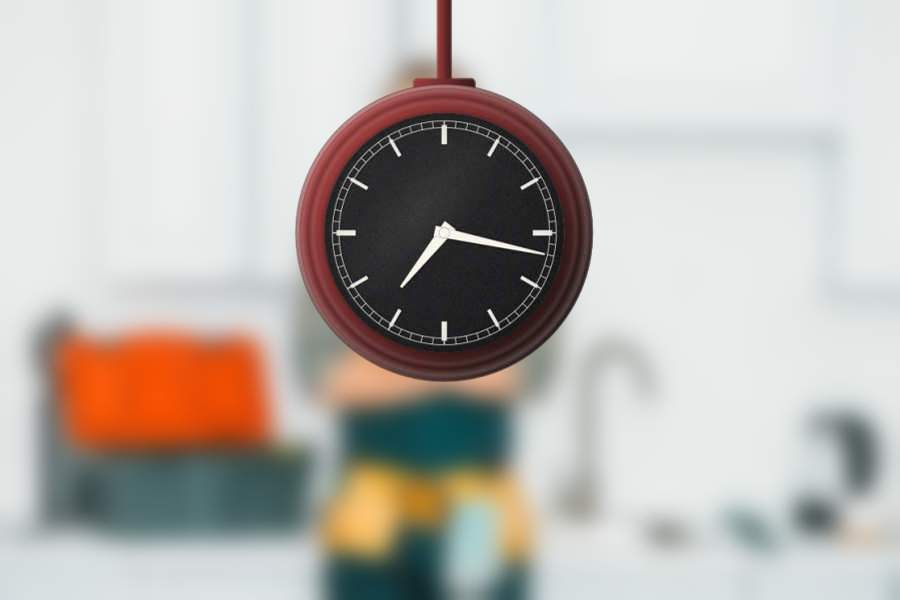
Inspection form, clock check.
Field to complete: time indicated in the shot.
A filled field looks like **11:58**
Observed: **7:17**
